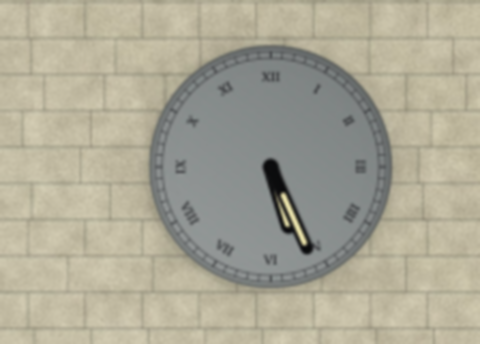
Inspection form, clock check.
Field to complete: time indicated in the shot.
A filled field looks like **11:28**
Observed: **5:26**
